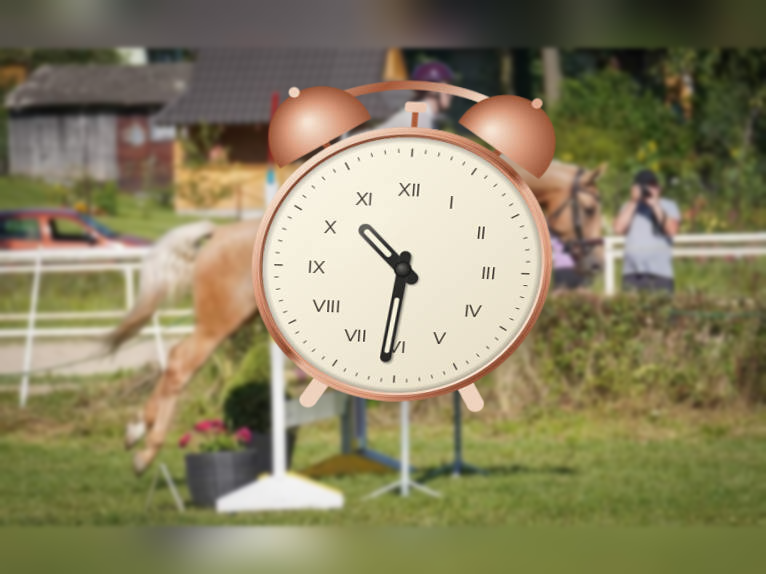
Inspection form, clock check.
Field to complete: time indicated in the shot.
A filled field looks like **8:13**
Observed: **10:31**
